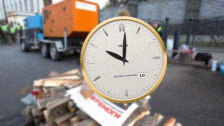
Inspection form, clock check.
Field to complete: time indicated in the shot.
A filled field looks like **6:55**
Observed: **10:01**
